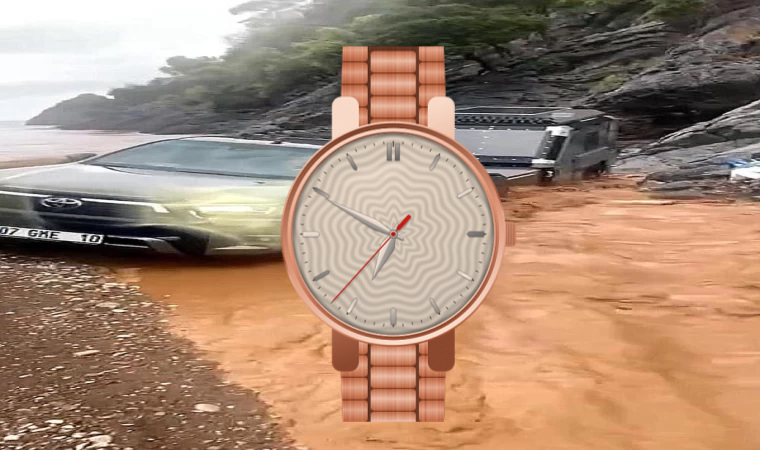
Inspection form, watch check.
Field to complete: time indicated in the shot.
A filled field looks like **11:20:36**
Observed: **6:49:37**
